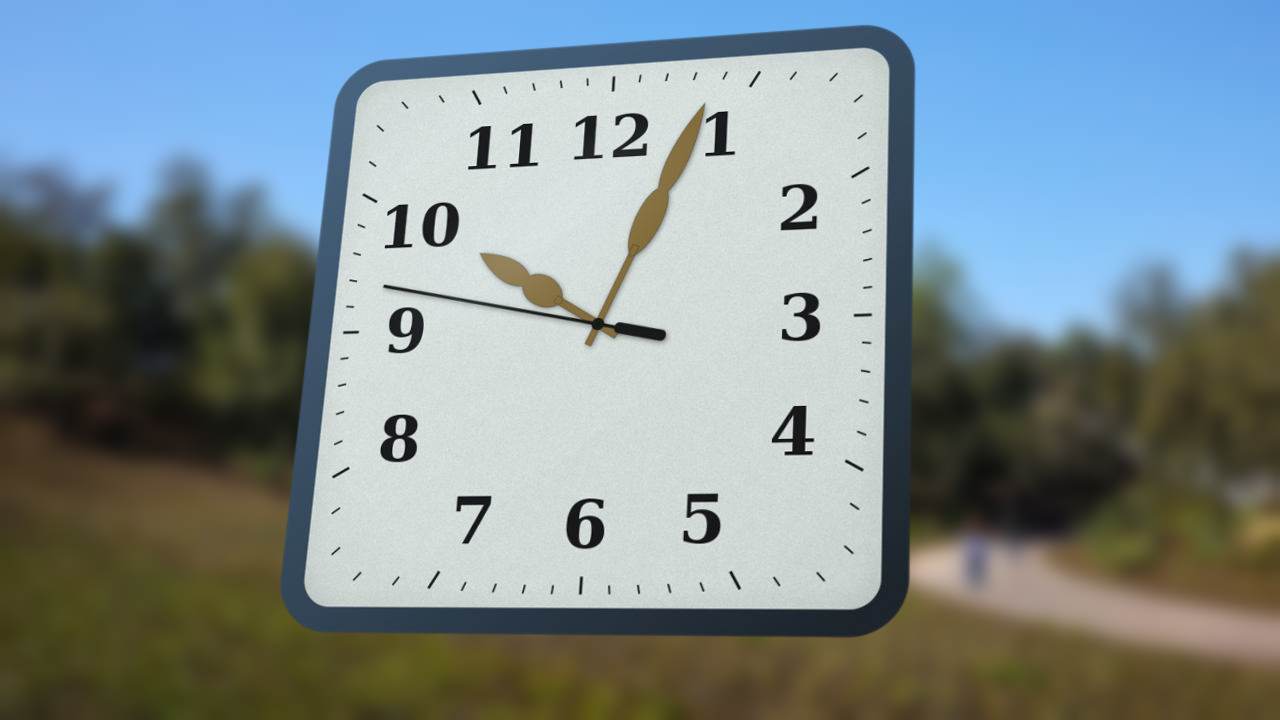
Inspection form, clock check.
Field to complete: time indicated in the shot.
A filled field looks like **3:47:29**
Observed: **10:03:47**
